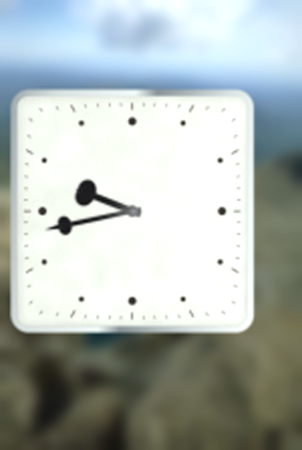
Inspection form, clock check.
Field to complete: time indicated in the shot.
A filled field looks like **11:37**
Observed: **9:43**
